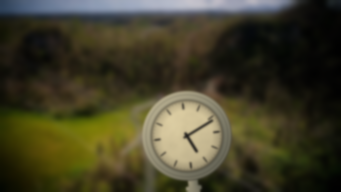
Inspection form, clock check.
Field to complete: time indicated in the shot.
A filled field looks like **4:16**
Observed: **5:11**
